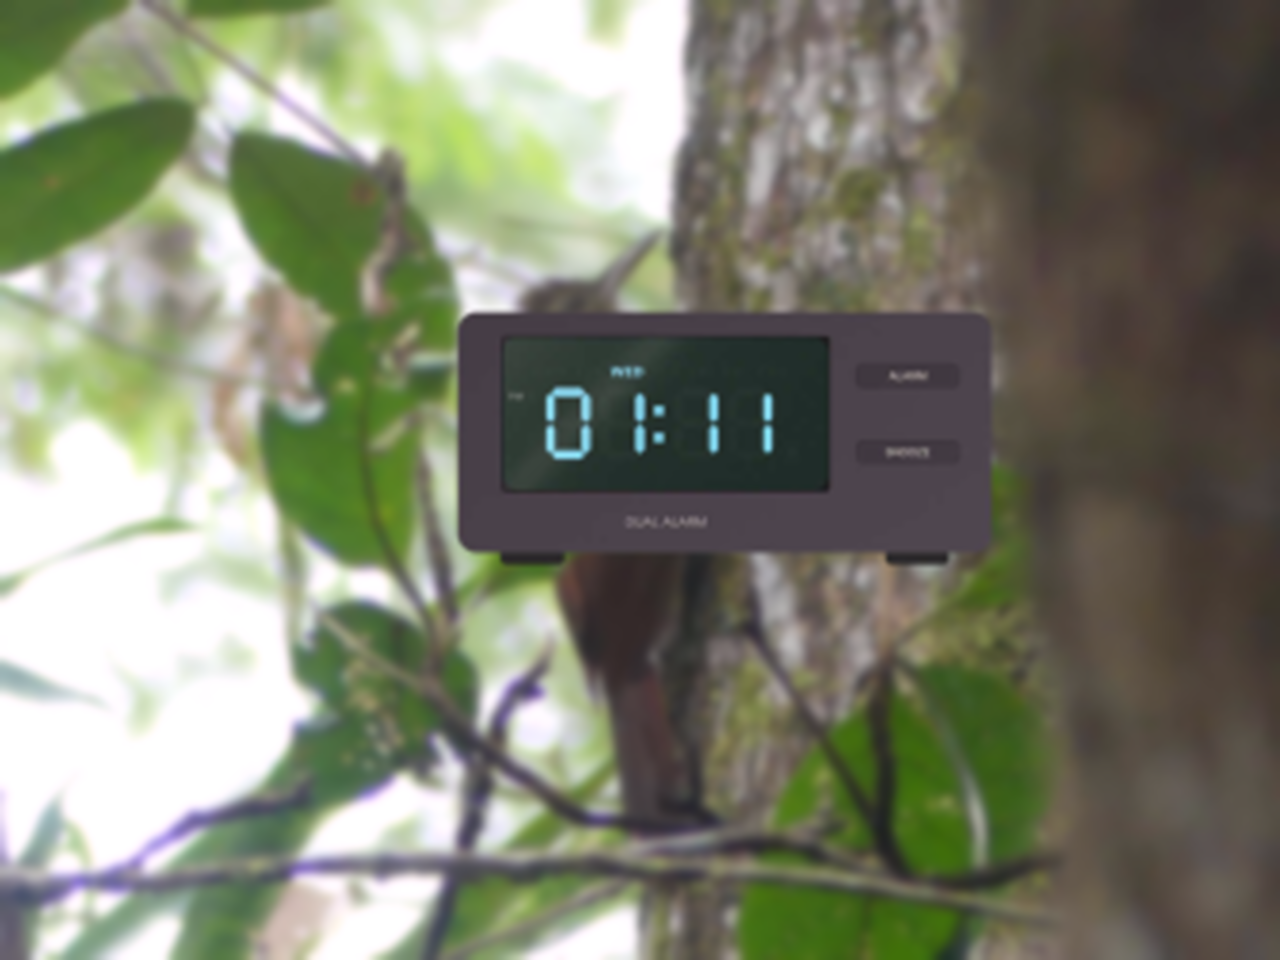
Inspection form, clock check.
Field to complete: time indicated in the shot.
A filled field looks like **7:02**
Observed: **1:11**
